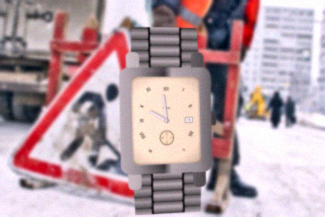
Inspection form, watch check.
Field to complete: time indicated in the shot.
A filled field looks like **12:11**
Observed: **9:59**
